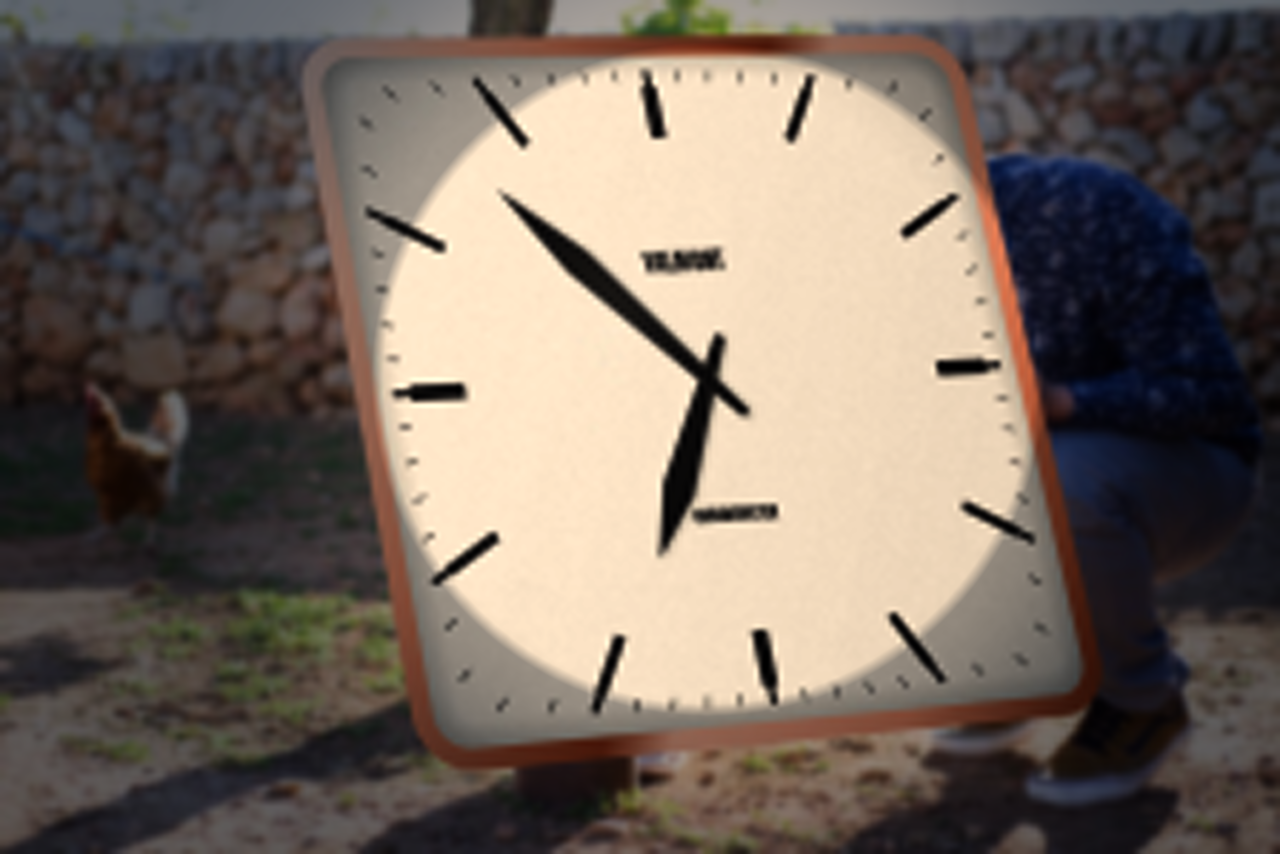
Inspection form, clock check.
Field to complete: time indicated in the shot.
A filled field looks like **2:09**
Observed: **6:53**
